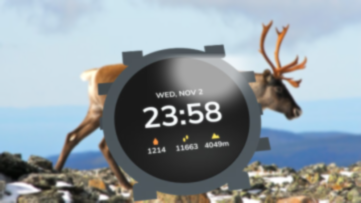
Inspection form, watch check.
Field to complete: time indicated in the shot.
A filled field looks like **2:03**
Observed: **23:58**
